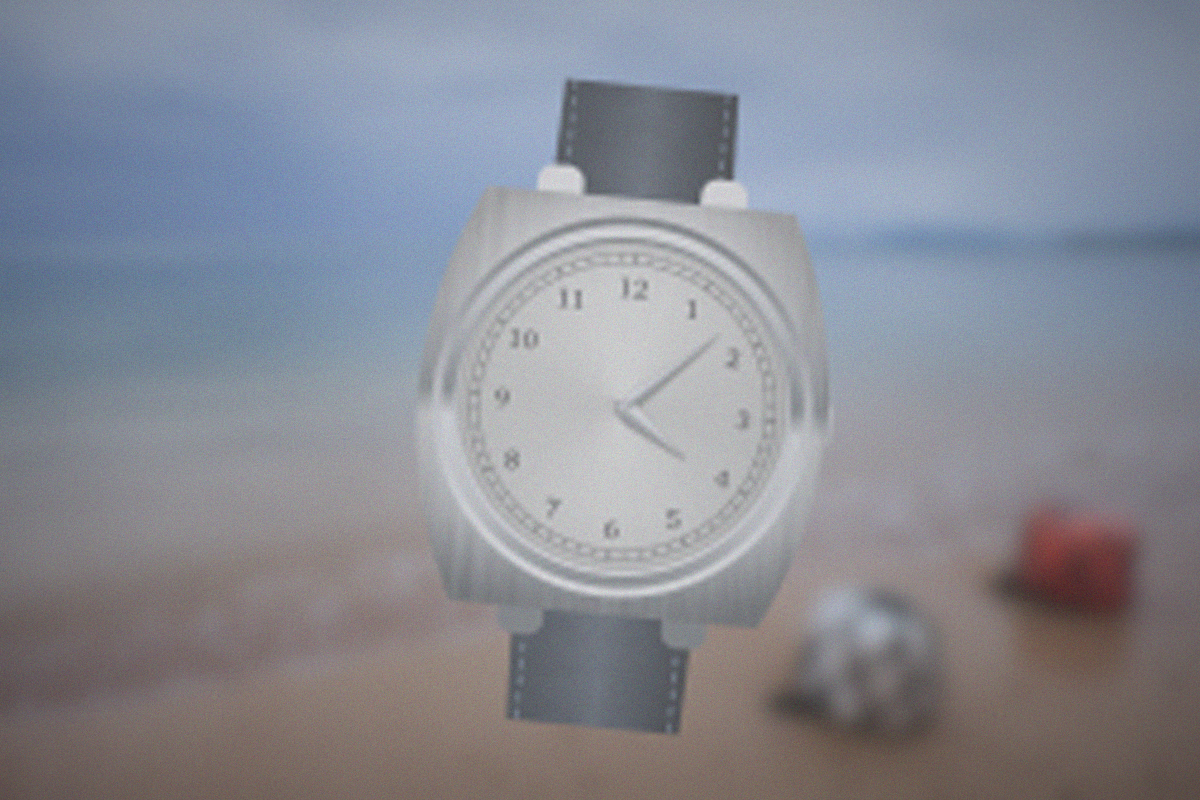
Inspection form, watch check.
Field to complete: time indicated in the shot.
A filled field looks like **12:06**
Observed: **4:08**
